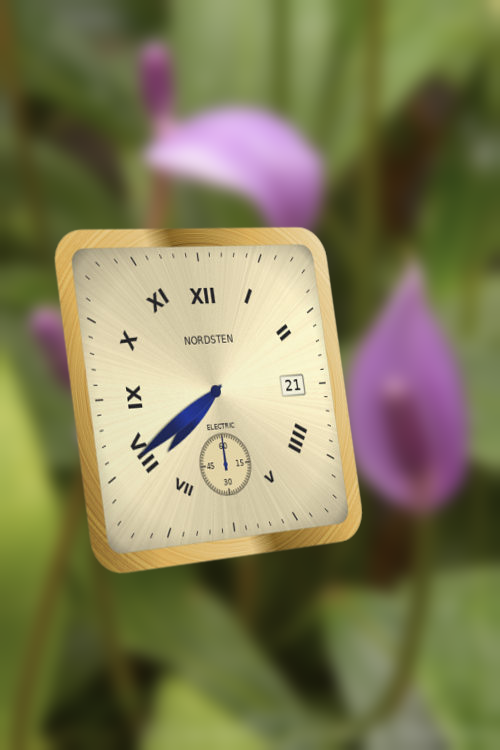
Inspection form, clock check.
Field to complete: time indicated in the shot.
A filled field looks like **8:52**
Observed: **7:40**
